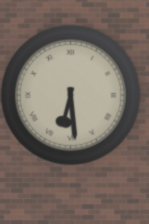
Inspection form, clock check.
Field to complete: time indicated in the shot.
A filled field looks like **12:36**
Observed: **6:29**
